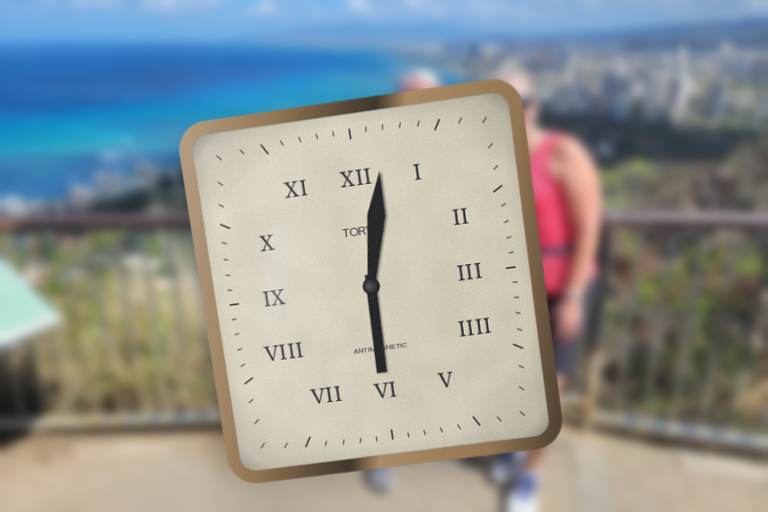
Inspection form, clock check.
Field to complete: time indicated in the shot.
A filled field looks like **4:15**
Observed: **6:02**
